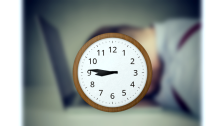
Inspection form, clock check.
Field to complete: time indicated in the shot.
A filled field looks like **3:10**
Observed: **8:46**
